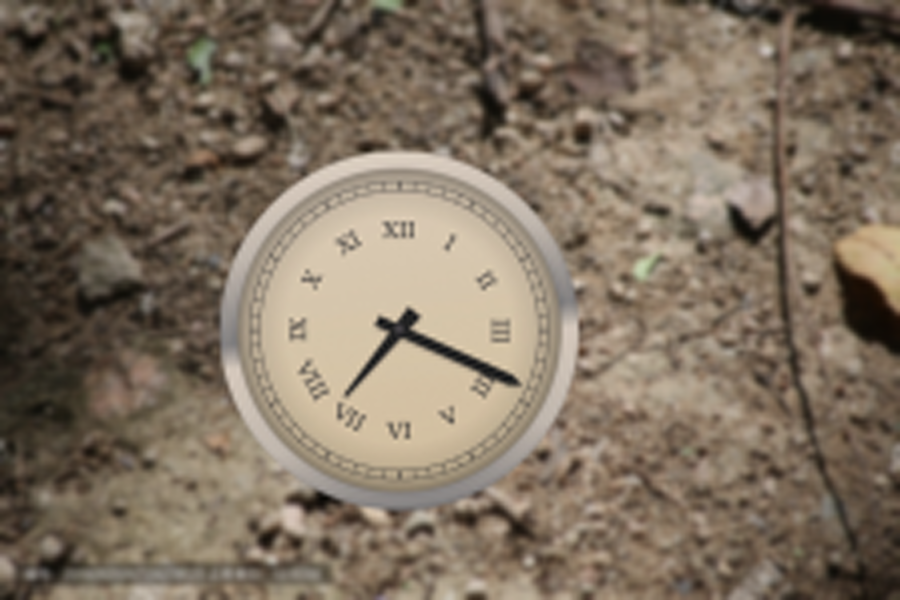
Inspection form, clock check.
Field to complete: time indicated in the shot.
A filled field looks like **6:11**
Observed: **7:19**
